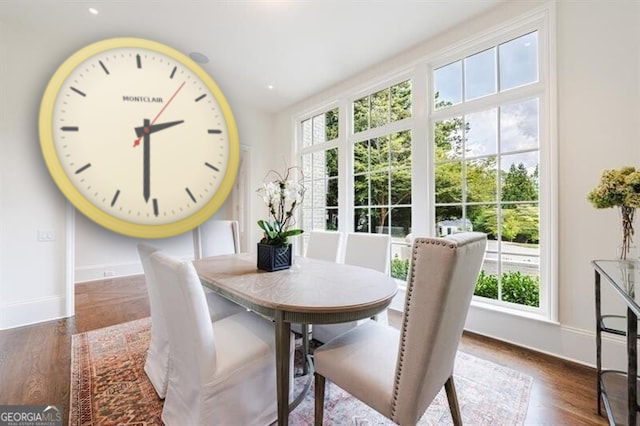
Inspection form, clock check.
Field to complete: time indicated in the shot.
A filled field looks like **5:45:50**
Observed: **2:31:07**
